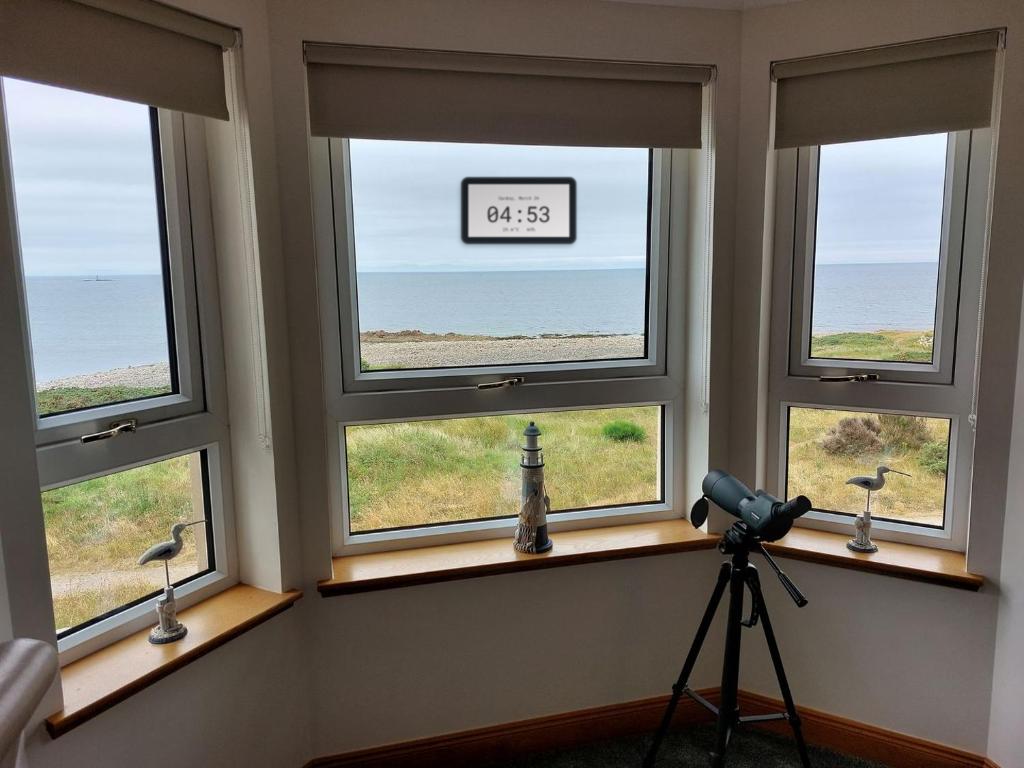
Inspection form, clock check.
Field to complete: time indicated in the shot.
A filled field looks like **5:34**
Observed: **4:53**
